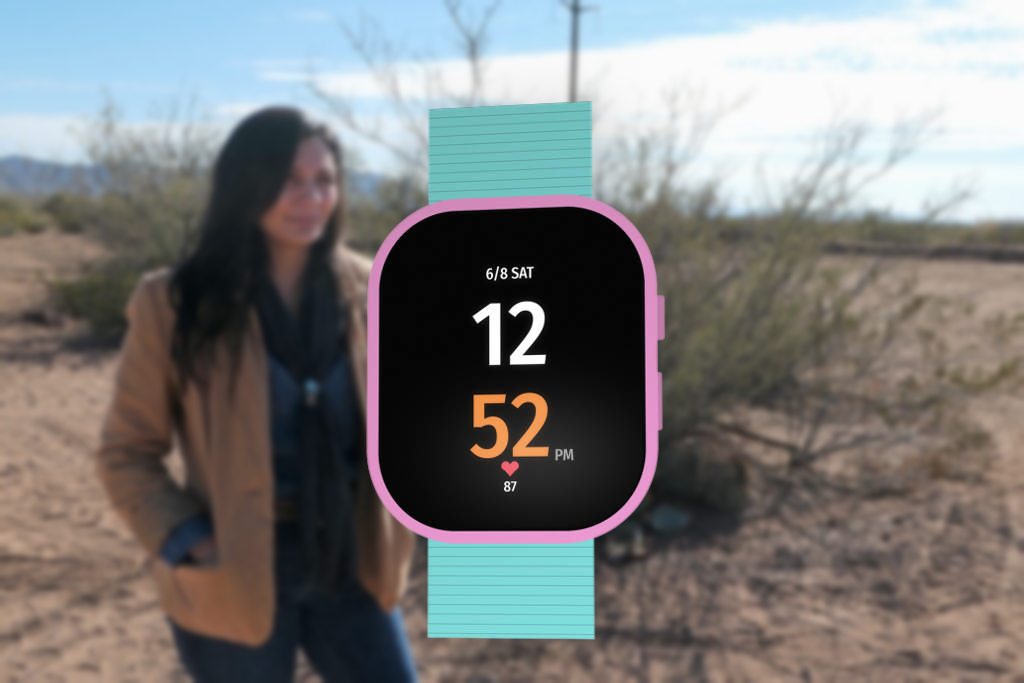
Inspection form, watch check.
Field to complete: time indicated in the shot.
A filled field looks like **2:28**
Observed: **12:52**
